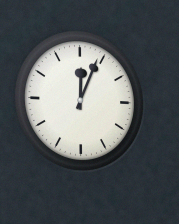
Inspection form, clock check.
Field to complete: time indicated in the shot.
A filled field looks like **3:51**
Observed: **12:04**
